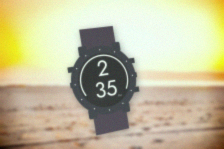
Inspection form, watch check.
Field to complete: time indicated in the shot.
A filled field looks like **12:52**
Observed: **2:35**
